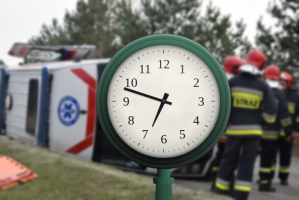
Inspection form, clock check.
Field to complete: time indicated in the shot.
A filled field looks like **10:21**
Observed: **6:48**
